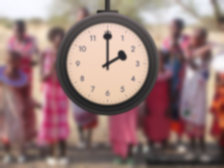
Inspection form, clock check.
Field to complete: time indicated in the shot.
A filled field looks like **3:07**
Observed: **2:00**
